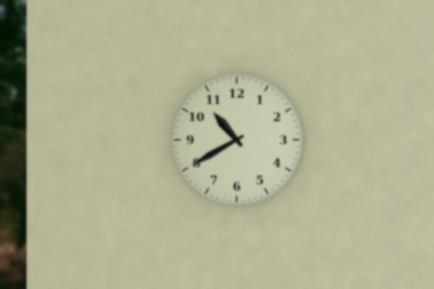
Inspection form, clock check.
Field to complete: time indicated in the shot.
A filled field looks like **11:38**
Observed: **10:40**
